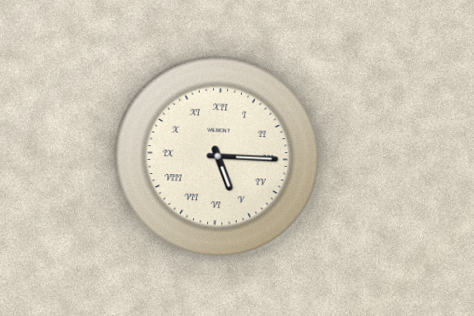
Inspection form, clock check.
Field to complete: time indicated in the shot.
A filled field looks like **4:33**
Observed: **5:15**
